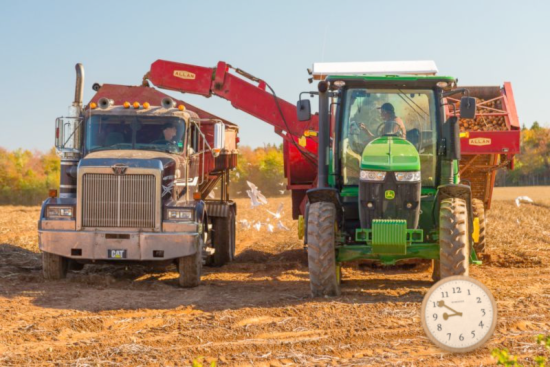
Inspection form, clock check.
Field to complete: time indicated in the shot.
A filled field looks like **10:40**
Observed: **8:51**
